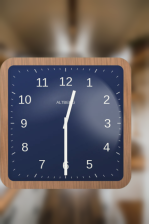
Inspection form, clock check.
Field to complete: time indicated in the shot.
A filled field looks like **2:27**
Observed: **12:30**
